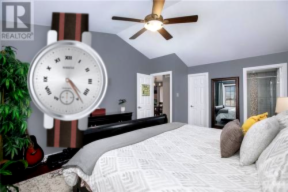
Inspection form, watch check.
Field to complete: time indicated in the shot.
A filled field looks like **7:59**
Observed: **4:24**
